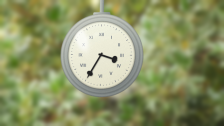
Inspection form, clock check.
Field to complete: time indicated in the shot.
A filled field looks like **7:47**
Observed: **3:35**
